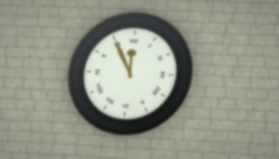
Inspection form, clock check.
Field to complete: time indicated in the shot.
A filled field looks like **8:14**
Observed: **11:55**
